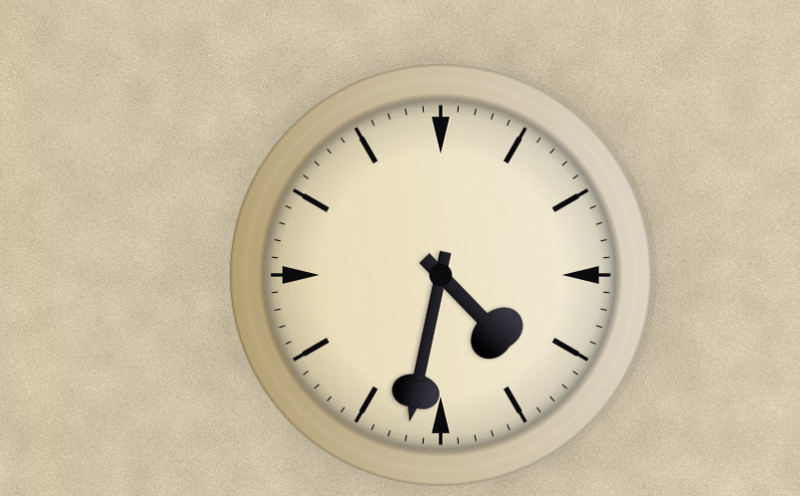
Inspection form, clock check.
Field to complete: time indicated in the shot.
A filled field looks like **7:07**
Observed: **4:32**
